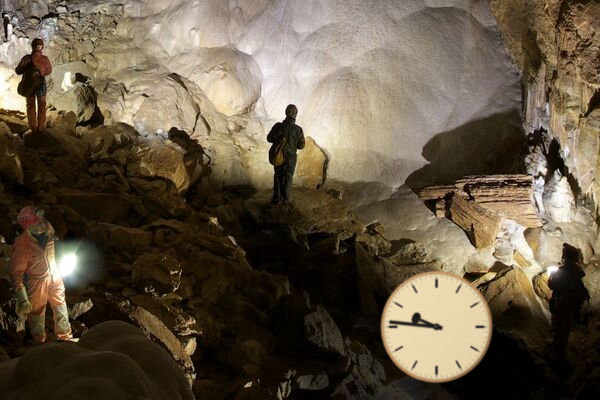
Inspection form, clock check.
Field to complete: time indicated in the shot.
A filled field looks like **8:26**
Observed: **9:46**
